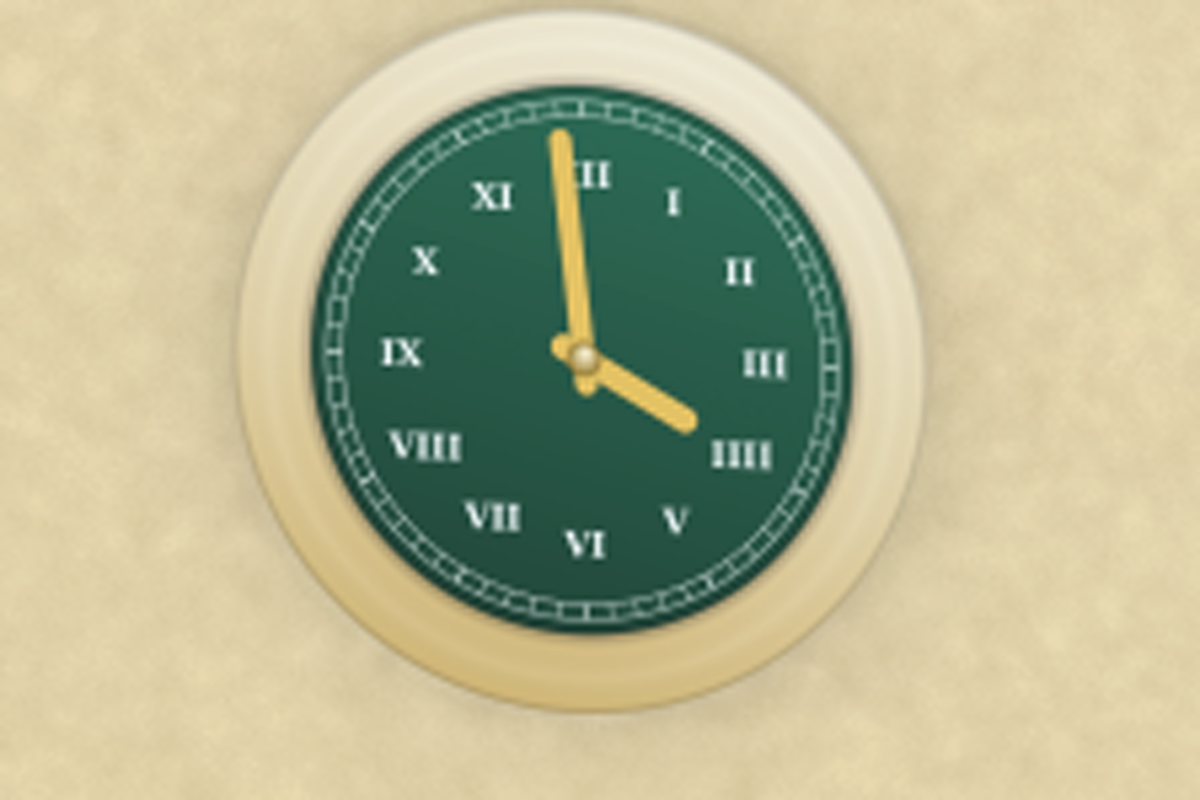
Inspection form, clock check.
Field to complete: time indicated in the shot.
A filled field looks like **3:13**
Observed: **3:59**
